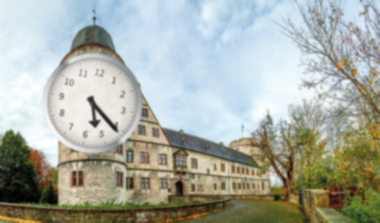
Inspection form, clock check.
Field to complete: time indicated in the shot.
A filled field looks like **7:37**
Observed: **5:21**
